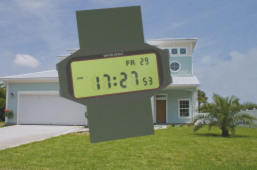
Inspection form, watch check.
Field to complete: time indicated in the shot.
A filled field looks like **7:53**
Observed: **17:27**
